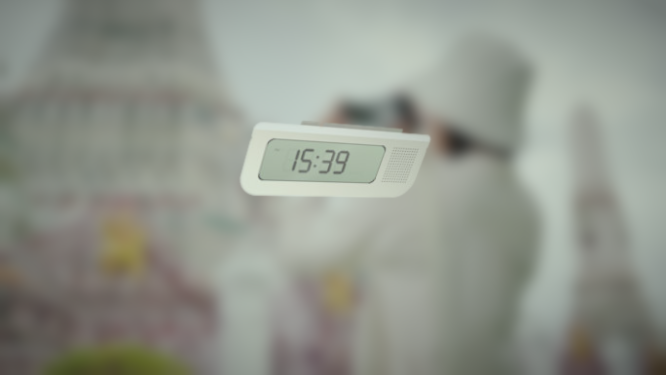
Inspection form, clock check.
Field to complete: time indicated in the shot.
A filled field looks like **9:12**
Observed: **15:39**
